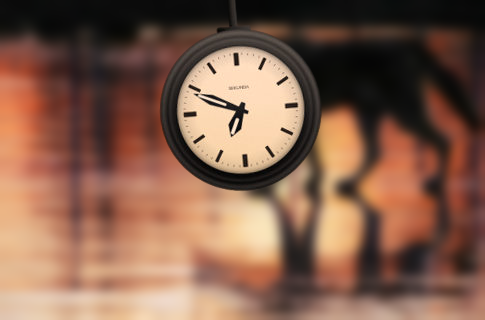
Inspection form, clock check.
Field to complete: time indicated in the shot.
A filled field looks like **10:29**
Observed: **6:49**
